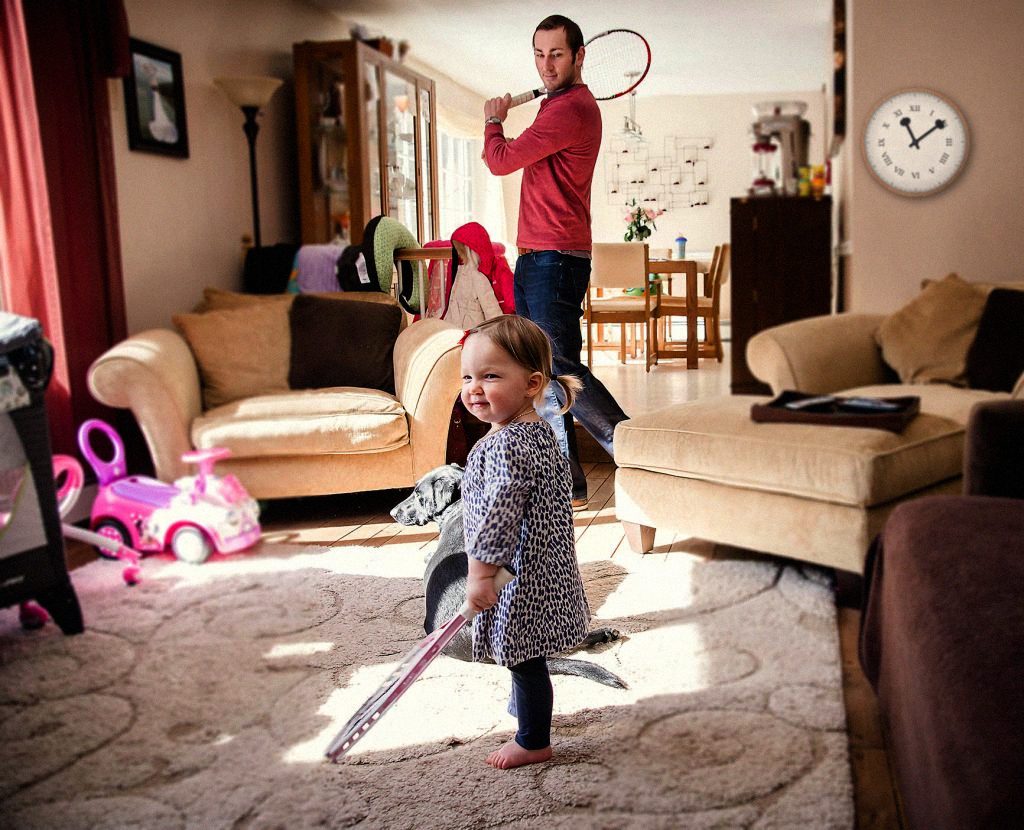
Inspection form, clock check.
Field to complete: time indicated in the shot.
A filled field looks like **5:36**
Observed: **11:09**
